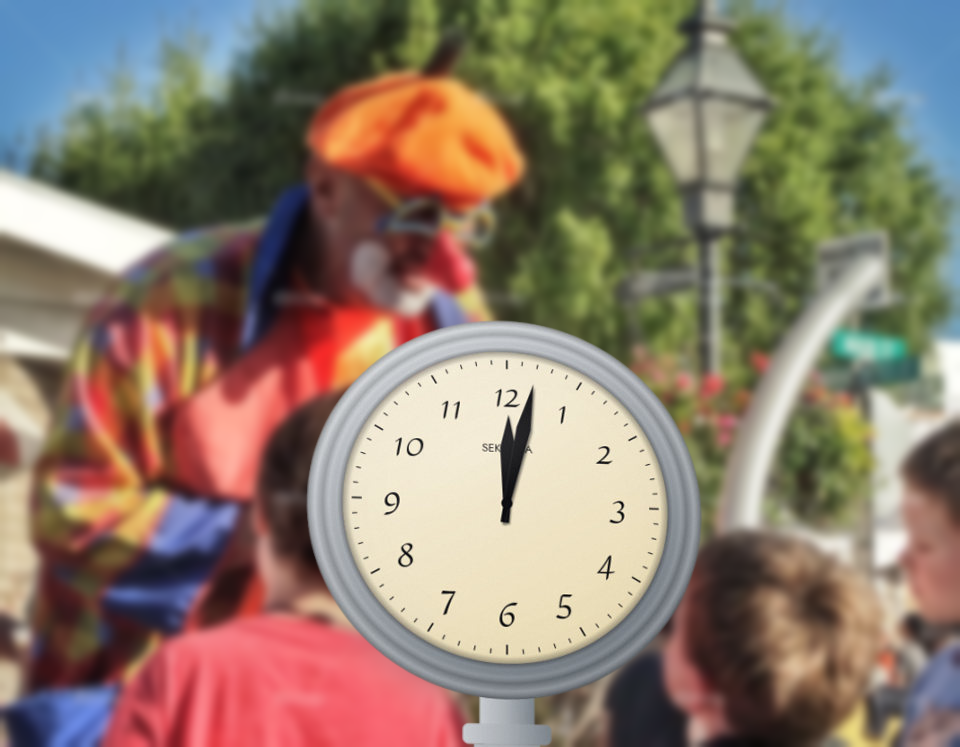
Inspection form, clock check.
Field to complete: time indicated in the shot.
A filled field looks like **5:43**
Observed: **12:02**
